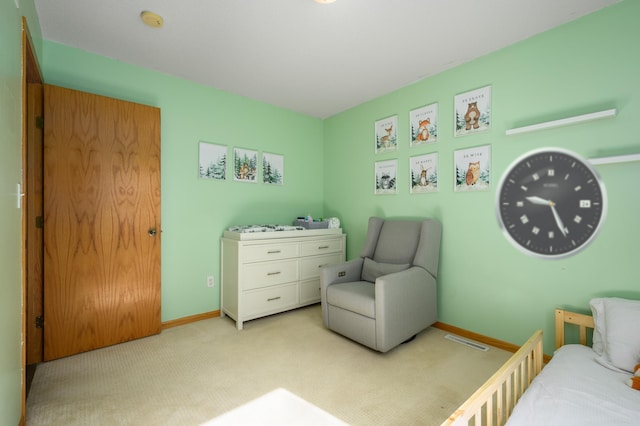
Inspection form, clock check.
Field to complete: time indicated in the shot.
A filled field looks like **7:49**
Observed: **9:26**
